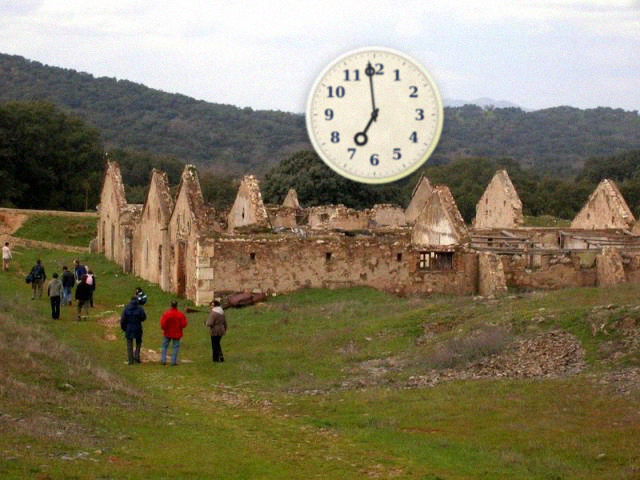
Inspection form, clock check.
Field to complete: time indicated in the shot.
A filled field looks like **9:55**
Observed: **6:59**
